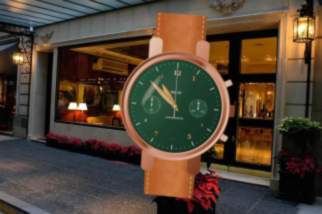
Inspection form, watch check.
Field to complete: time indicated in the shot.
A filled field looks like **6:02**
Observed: **10:52**
